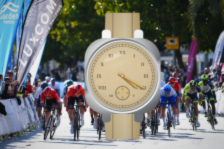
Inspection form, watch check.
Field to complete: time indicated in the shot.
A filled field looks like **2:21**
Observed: **4:20**
